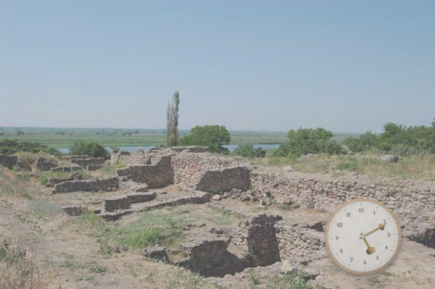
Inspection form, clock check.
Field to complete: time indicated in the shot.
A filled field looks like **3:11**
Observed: **5:11**
